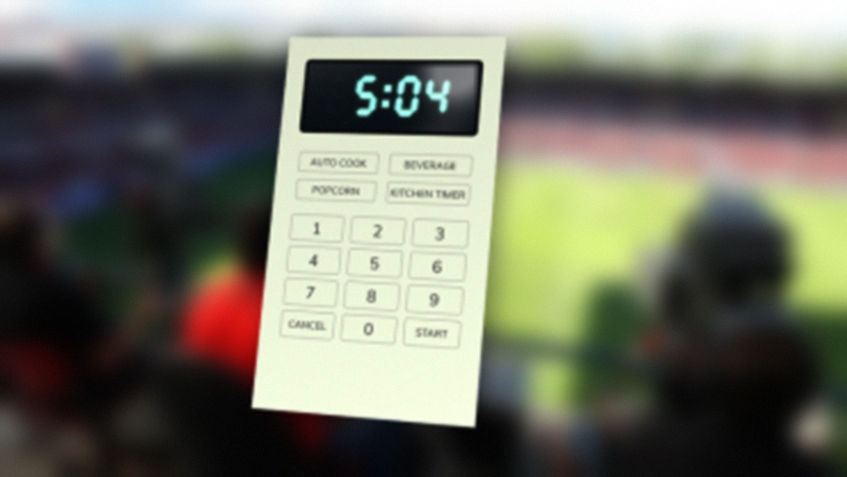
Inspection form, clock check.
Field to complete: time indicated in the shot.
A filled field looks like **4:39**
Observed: **5:04**
